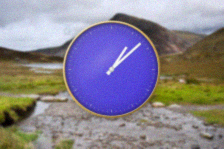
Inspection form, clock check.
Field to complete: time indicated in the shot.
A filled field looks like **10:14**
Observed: **1:08**
